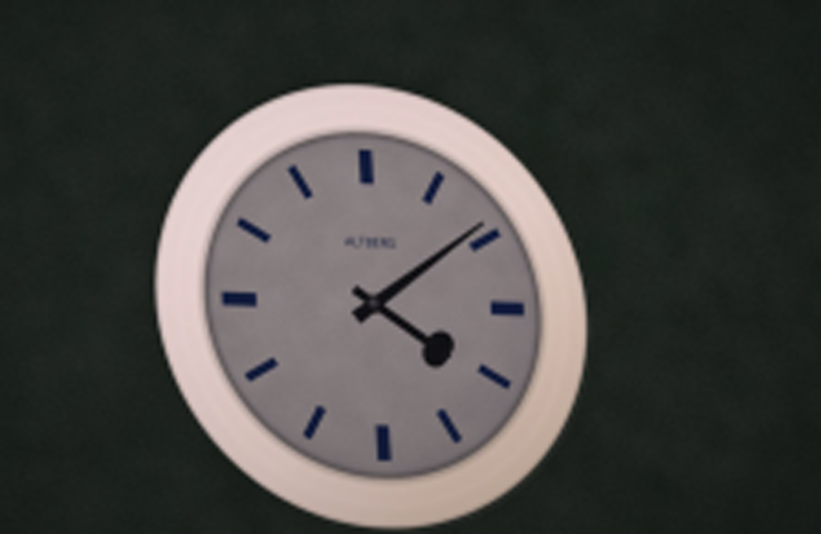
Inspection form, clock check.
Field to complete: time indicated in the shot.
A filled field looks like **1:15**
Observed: **4:09**
